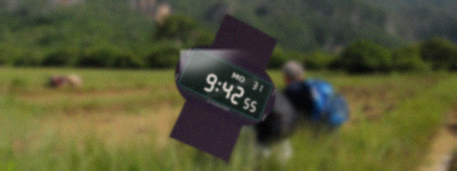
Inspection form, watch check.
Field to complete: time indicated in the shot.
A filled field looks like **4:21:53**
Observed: **9:42:55**
